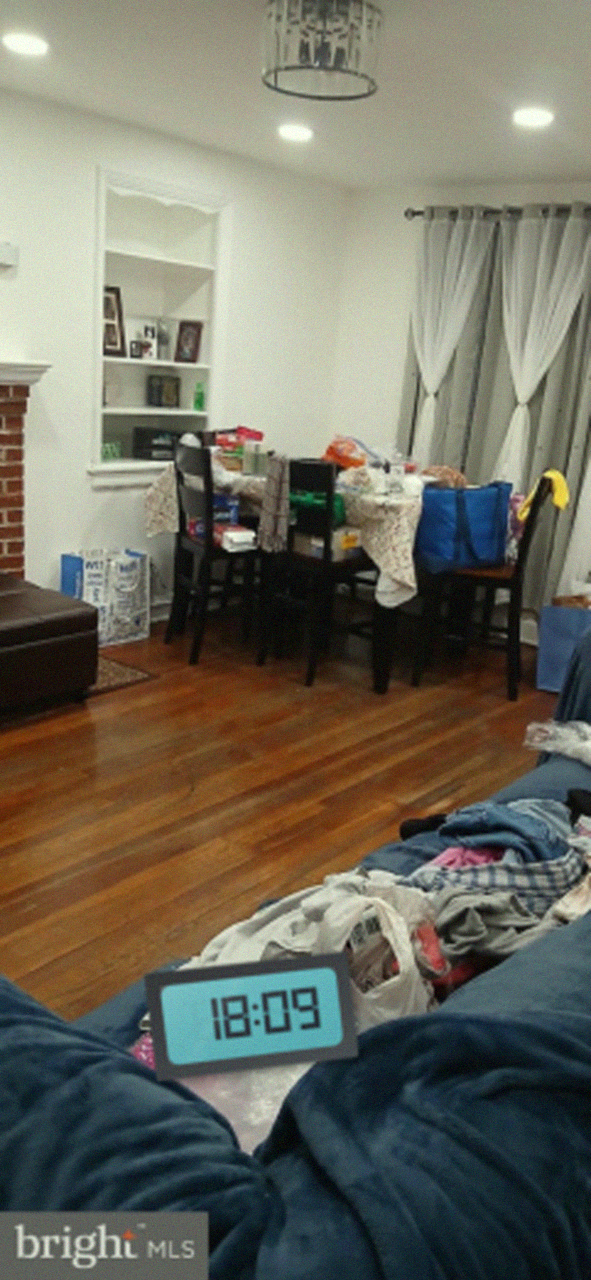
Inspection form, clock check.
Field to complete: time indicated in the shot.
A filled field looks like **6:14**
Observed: **18:09**
